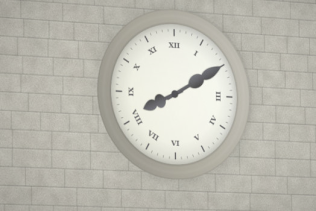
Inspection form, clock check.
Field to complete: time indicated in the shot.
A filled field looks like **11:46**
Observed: **8:10**
